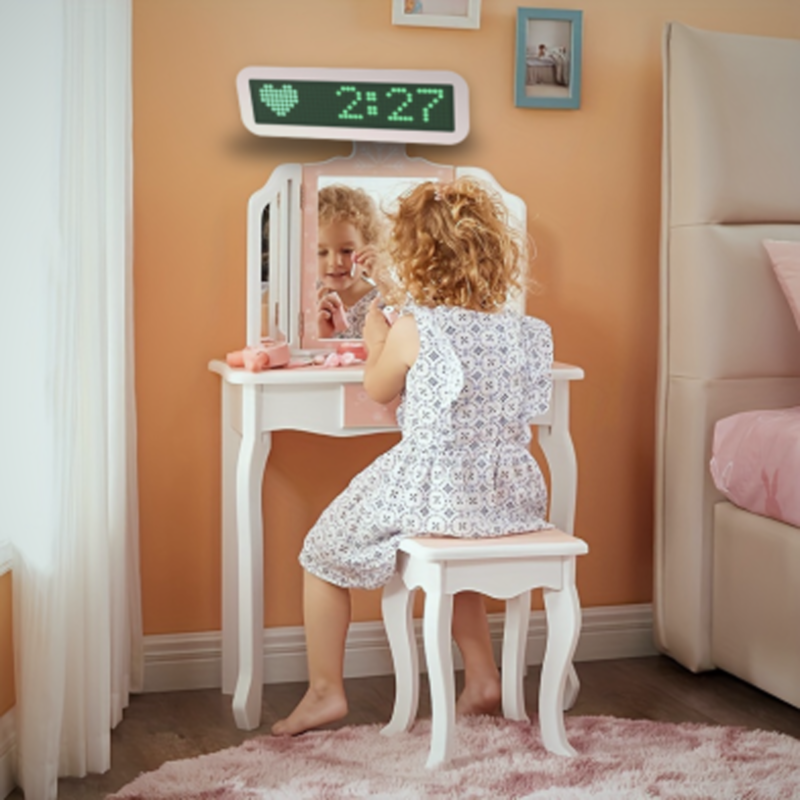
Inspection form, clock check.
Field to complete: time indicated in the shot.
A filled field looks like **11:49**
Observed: **2:27**
